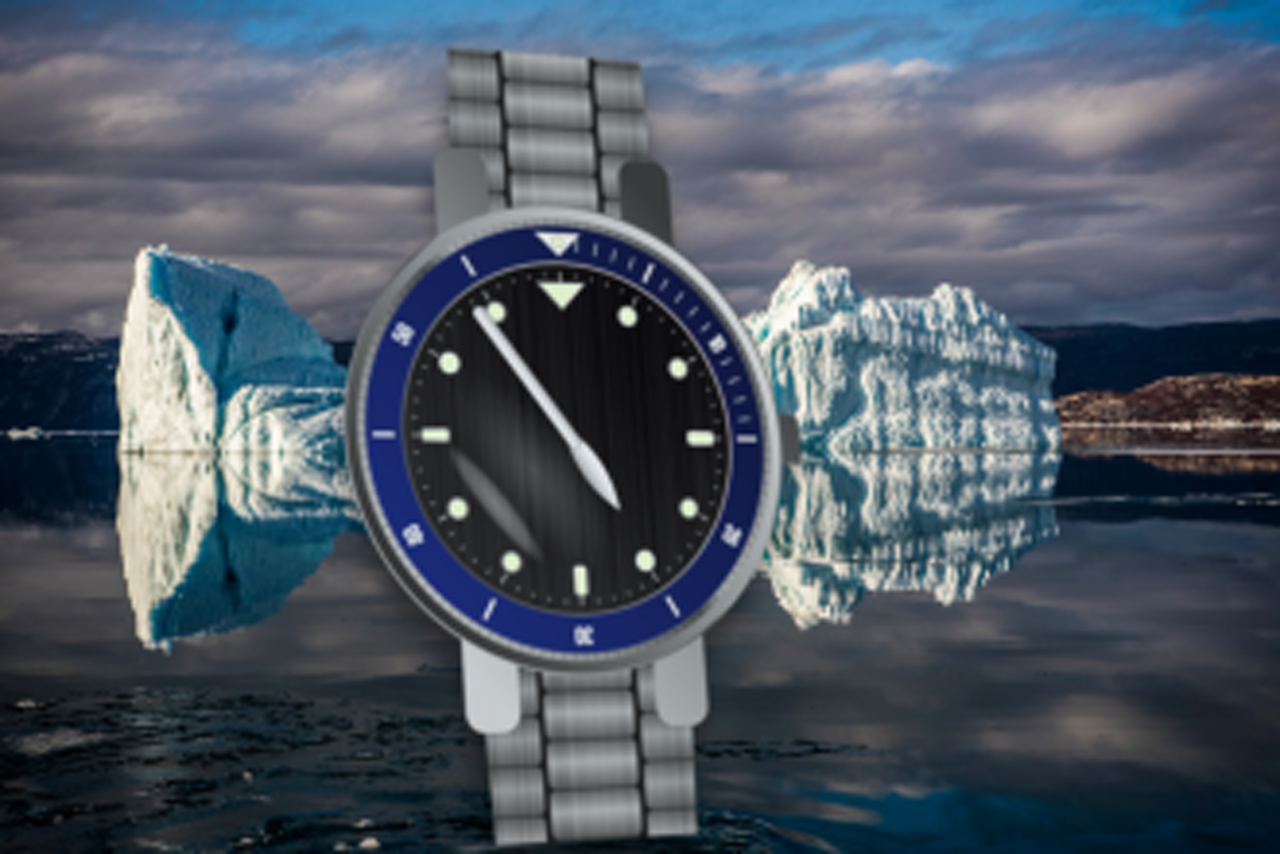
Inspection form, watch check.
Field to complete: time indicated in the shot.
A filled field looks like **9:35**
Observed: **4:54**
